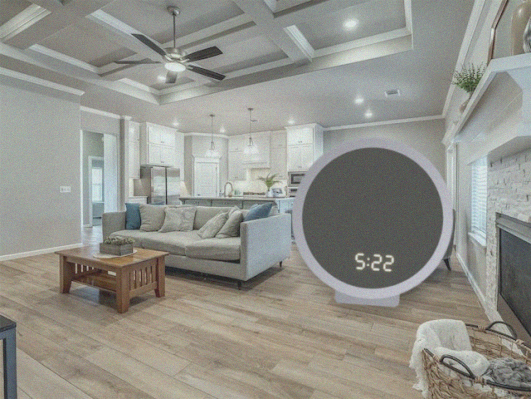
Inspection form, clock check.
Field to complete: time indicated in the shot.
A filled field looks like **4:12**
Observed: **5:22**
